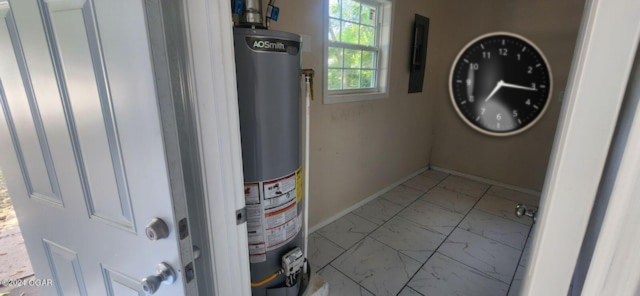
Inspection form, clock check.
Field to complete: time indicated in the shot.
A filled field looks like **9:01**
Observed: **7:16**
